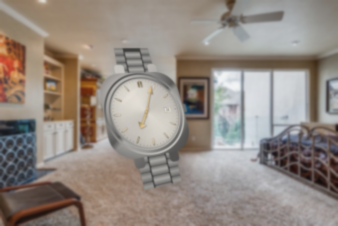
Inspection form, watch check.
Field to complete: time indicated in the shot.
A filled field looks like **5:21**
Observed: **7:04**
